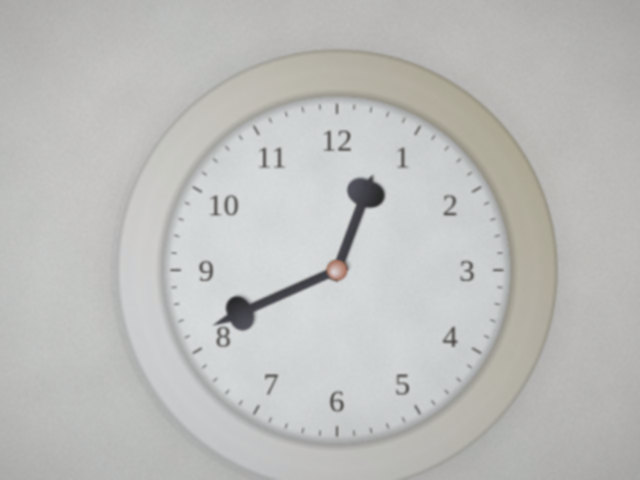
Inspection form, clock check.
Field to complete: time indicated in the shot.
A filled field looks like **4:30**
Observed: **12:41**
